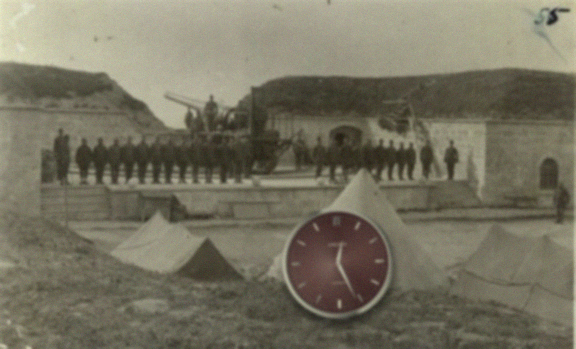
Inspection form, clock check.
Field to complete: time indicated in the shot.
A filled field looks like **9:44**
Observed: **12:26**
